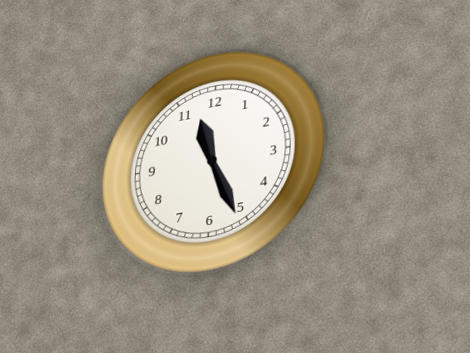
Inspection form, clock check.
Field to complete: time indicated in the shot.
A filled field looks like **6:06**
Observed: **11:26**
